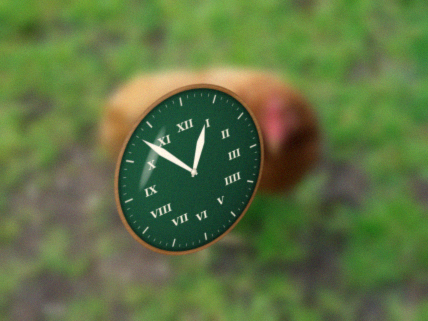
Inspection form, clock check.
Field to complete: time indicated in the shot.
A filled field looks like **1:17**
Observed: **12:53**
